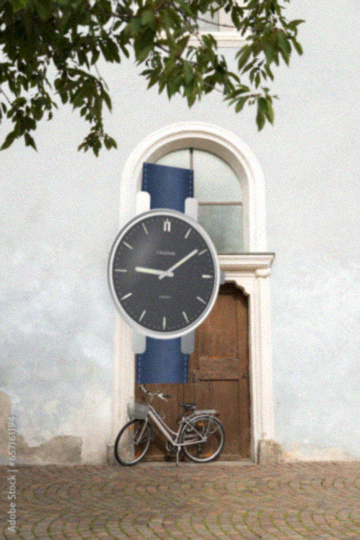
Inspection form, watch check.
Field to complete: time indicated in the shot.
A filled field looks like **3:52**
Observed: **9:09**
